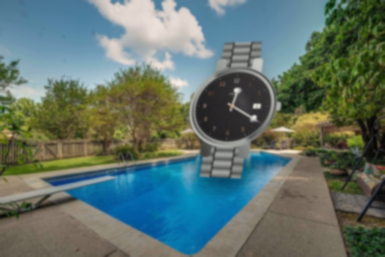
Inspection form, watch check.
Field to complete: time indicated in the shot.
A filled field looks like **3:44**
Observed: **12:20**
